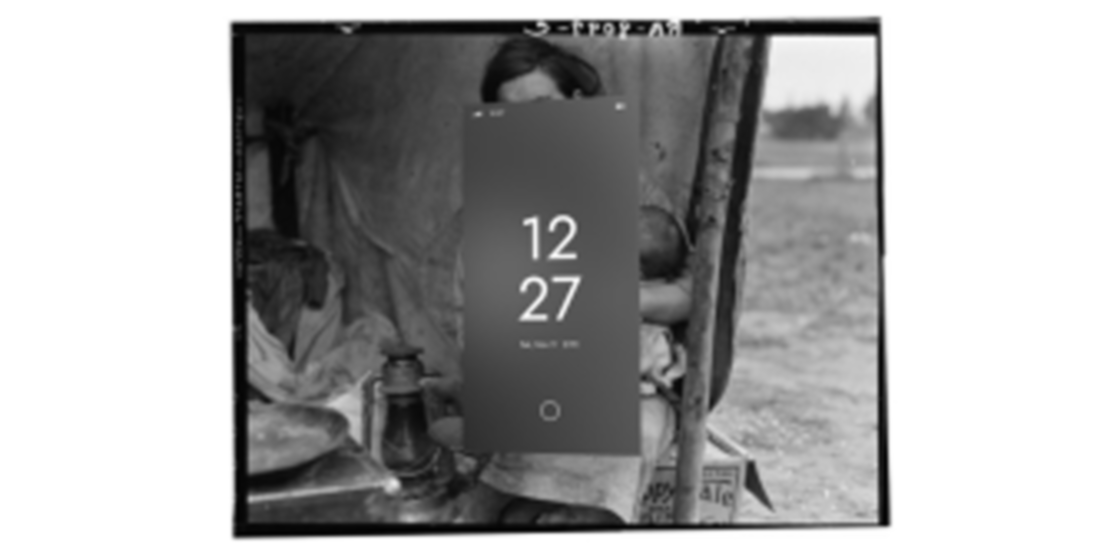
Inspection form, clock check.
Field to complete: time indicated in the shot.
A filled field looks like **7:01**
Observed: **12:27**
